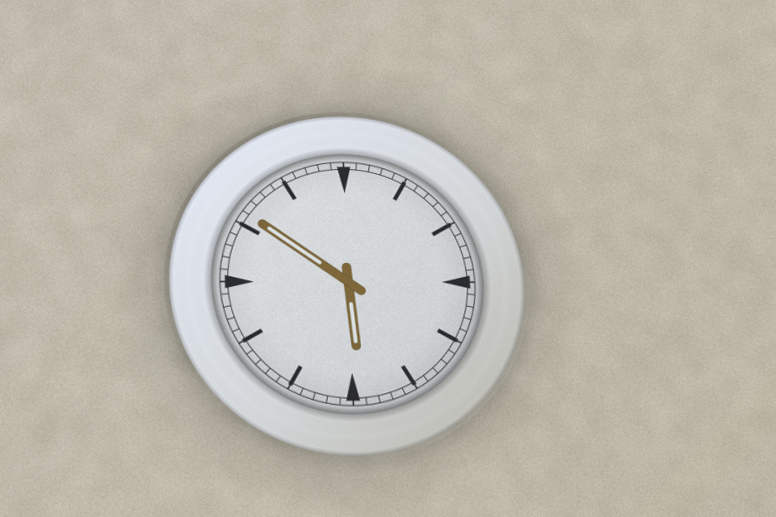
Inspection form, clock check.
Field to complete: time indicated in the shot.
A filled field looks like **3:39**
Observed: **5:51**
